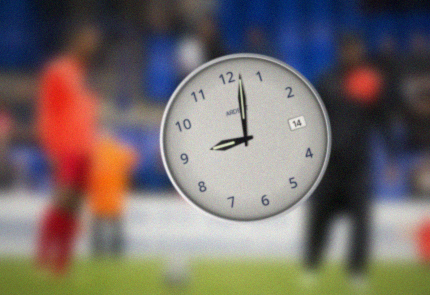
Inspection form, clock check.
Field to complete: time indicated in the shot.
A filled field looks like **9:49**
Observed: **9:02**
